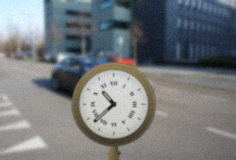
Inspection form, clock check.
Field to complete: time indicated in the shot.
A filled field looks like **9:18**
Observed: **10:38**
